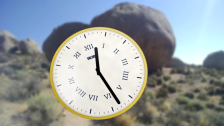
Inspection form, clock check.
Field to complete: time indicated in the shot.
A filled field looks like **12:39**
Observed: **12:28**
